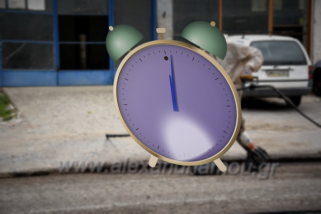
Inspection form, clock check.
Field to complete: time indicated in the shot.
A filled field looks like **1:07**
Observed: **12:01**
